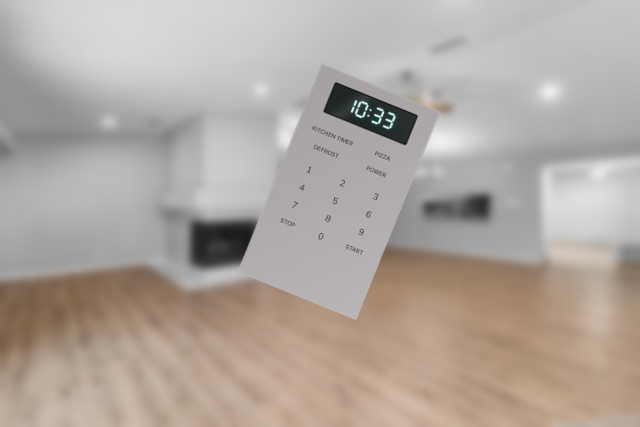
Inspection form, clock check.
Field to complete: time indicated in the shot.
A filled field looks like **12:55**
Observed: **10:33**
